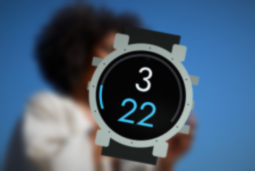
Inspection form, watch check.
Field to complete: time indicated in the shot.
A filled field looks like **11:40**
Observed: **3:22**
